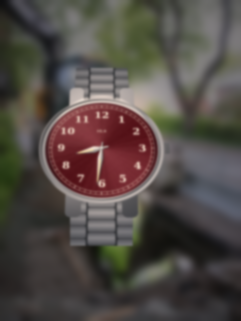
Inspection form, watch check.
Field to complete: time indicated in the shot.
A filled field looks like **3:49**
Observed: **8:31**
